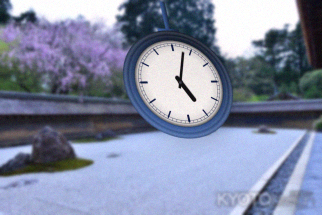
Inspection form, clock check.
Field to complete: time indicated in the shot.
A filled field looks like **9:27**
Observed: **5:03**
